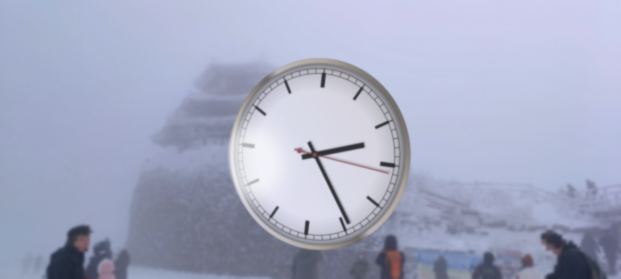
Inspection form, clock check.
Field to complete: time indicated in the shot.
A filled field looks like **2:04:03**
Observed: **2:24:16**
